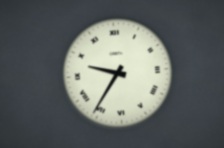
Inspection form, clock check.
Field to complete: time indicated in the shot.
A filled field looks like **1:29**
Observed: **9:36**
